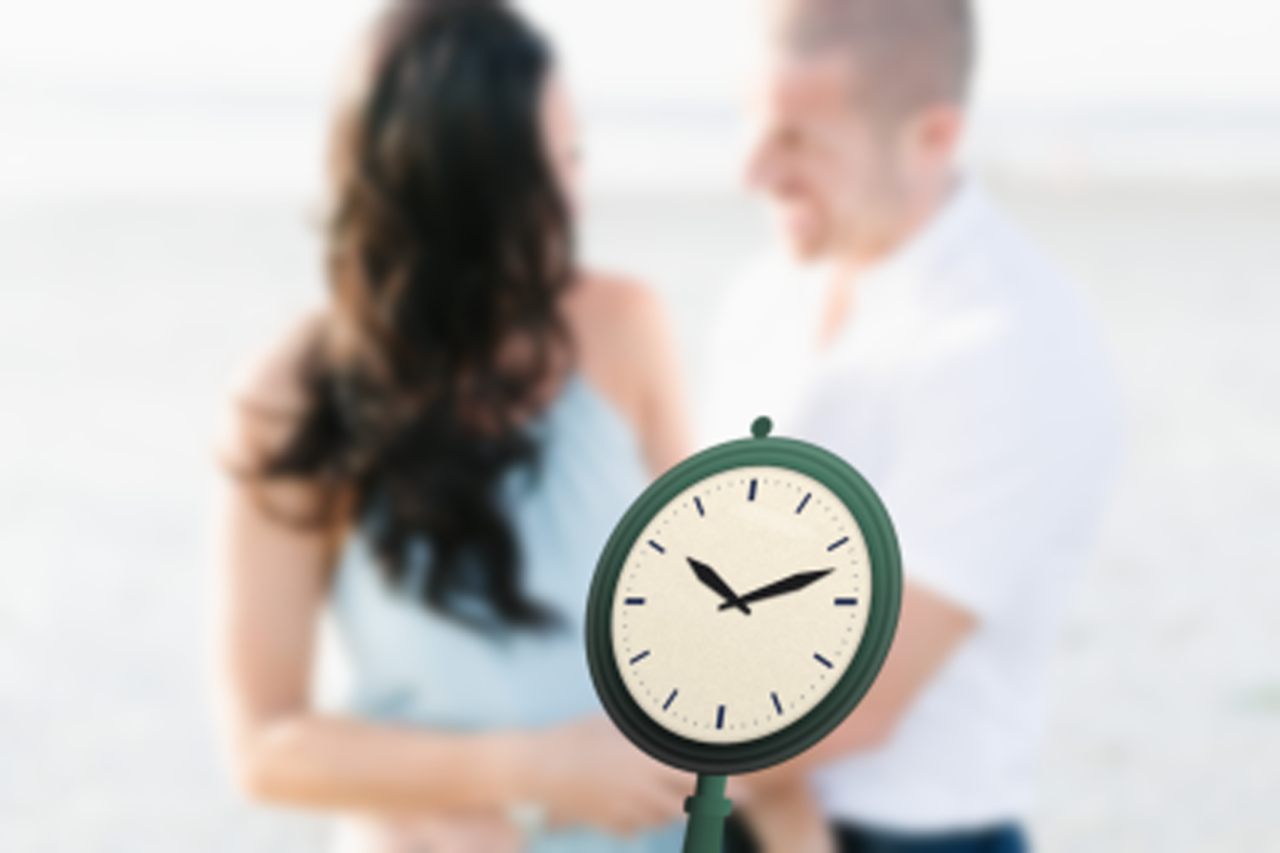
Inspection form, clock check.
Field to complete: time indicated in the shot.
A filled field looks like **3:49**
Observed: **10:12**
